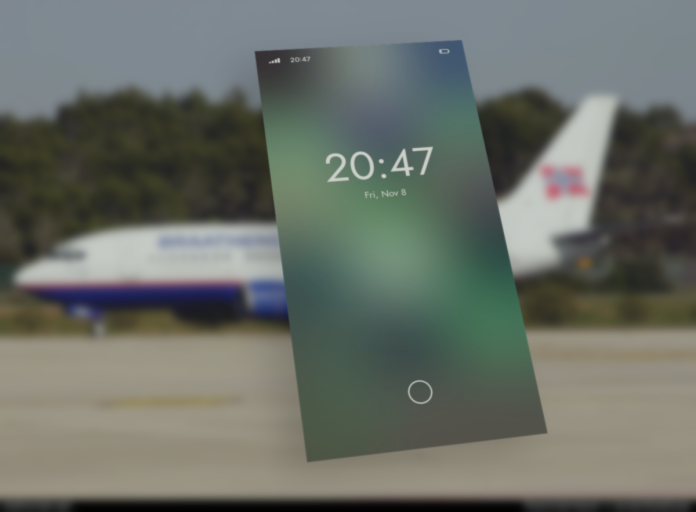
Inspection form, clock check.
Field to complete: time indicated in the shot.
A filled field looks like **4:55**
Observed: **20:47**
